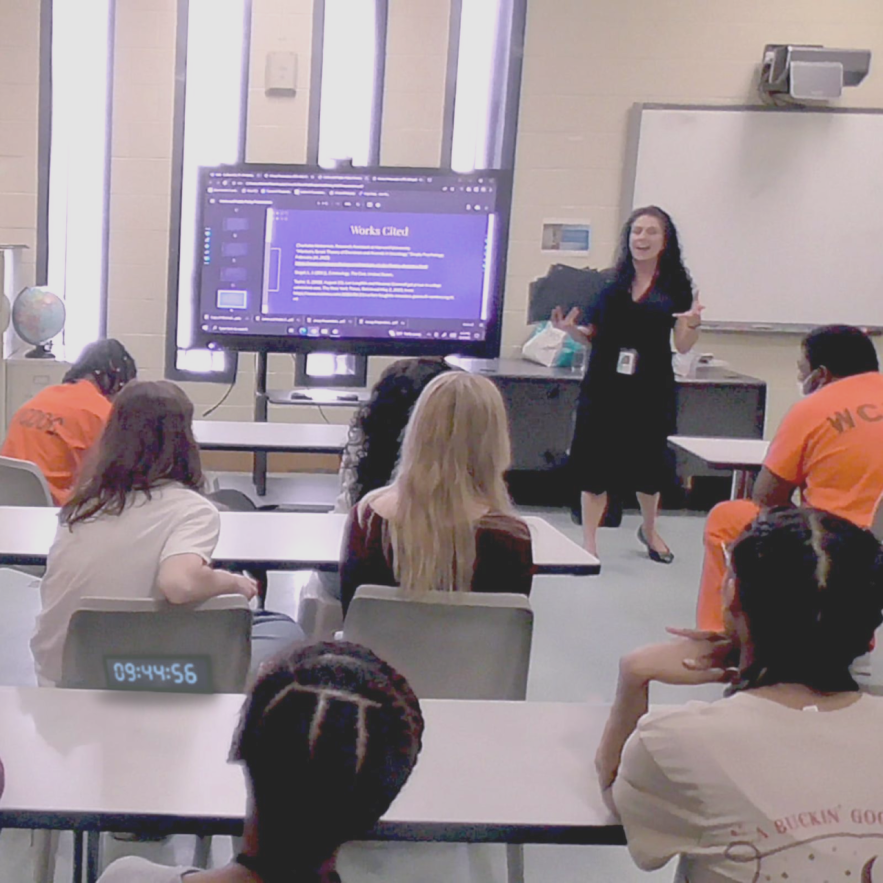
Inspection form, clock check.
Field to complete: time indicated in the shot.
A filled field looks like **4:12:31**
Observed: **9:44:56**
